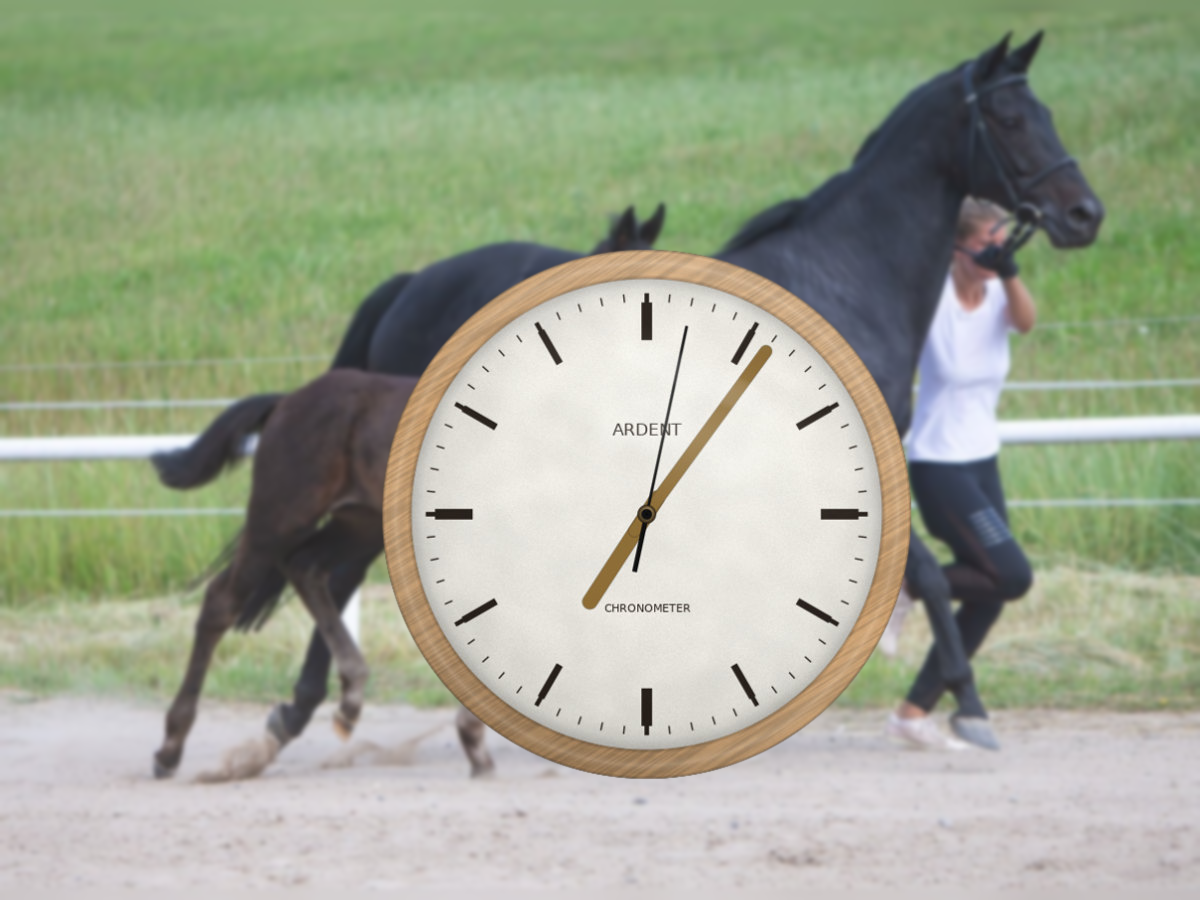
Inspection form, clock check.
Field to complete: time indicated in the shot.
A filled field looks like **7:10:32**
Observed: **7:06:02**
